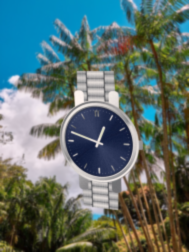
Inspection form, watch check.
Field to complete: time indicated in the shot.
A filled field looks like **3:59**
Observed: **12:48**
